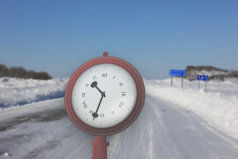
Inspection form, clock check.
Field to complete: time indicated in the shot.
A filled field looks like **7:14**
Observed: **10:33**
